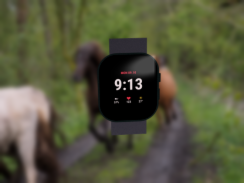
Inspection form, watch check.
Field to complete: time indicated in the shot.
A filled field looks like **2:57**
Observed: **9:13**
